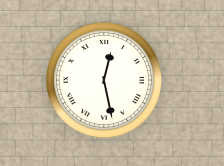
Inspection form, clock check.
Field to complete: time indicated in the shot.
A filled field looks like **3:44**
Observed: **12:28**
